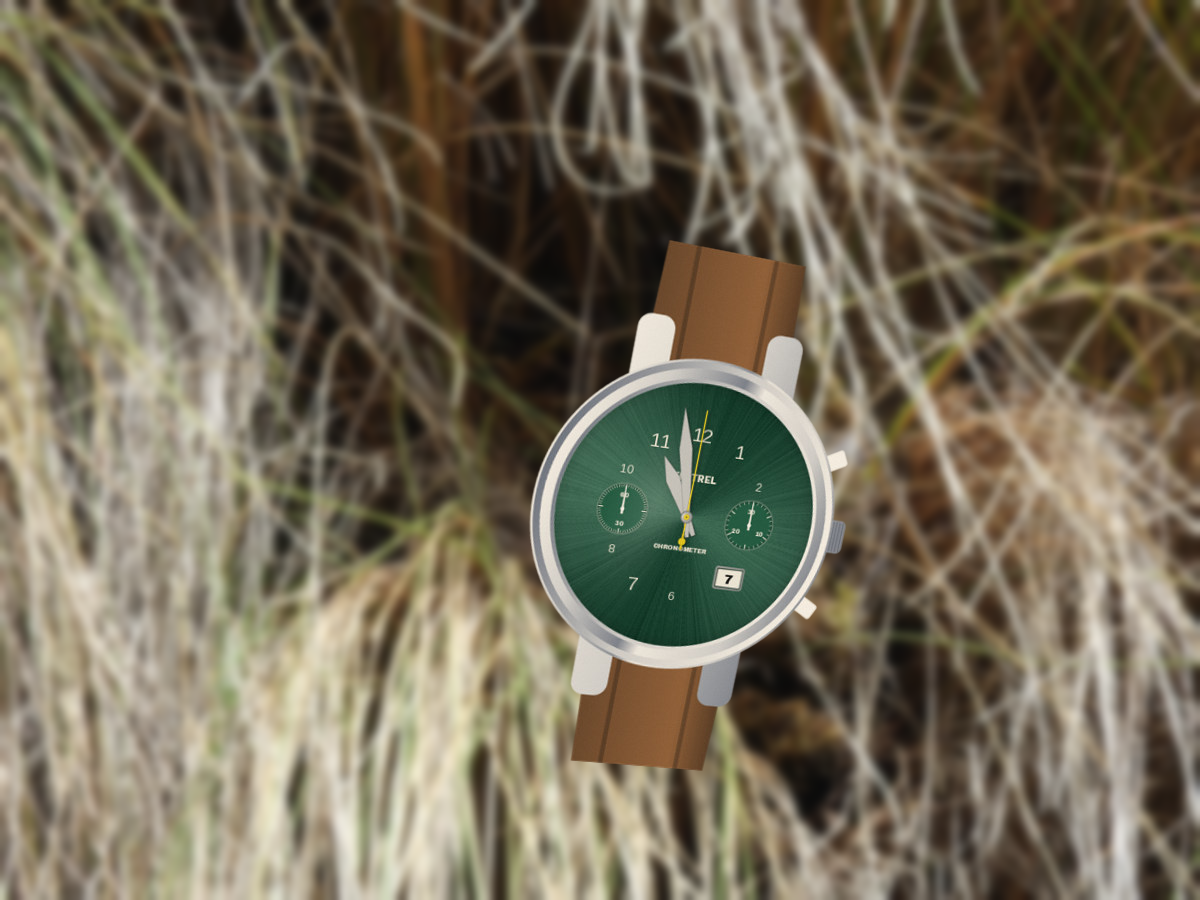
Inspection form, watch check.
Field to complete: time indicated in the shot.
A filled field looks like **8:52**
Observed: **10:58**
